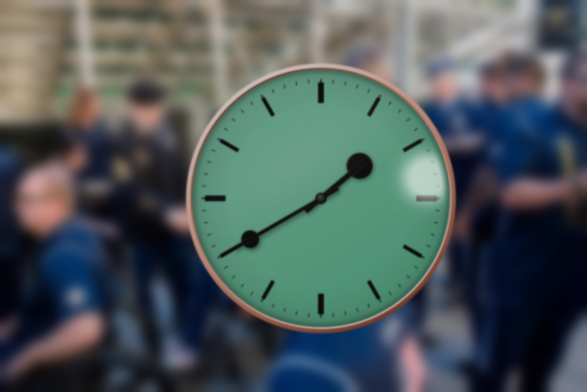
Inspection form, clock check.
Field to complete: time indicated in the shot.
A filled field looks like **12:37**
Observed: **1:40**
